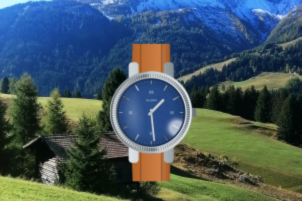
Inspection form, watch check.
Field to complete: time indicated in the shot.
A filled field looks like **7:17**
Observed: **1:29**
